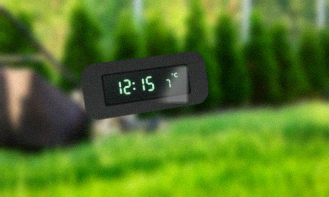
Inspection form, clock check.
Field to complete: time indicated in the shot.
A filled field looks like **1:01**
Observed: **12:15**
